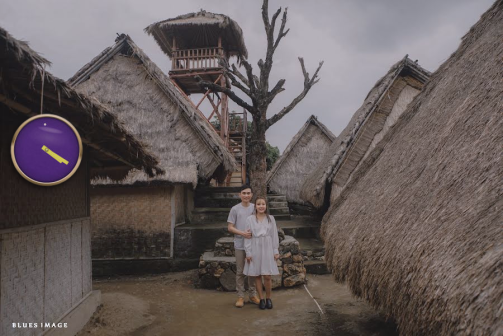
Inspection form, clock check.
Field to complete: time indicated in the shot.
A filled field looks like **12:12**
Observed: **4:21**
